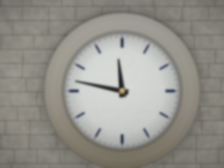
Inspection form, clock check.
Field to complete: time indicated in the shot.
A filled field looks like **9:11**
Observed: **11:47**
